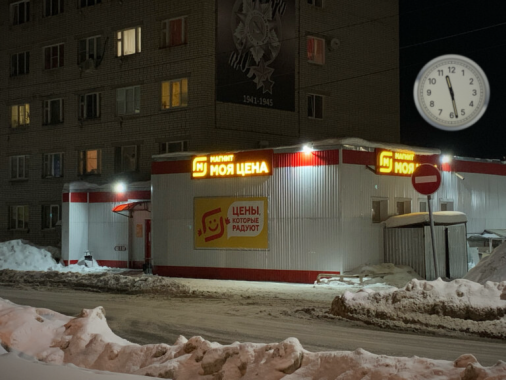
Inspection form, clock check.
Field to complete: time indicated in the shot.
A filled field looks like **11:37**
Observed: **11:28**
